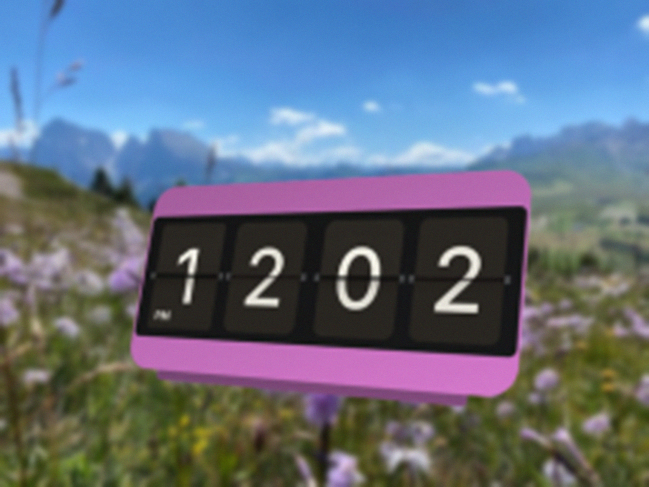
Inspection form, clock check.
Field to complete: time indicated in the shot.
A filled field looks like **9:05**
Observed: **12:02**
